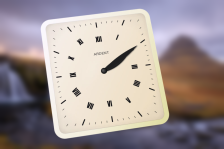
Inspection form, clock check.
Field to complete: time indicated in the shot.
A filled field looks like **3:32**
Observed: **2:10**
